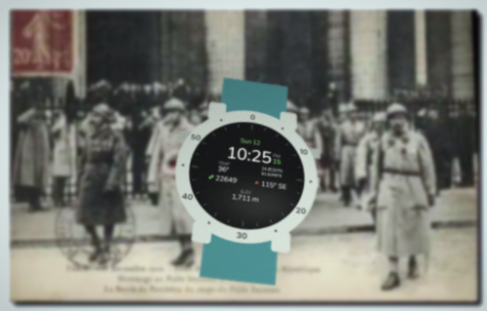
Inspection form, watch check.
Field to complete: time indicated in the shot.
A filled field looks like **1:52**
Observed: **10:25**
